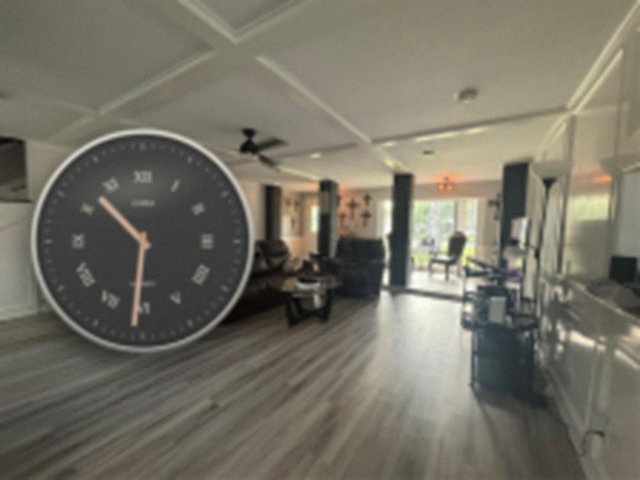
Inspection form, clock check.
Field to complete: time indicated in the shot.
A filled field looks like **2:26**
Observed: **10:31**
